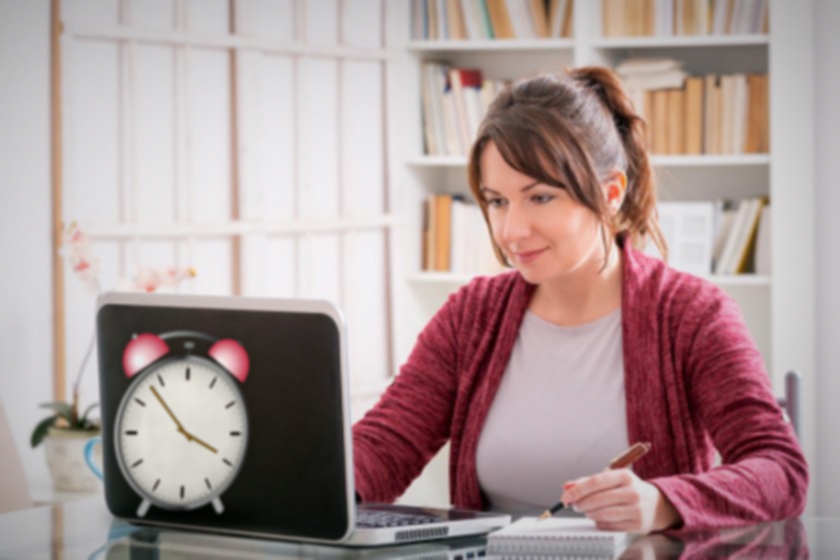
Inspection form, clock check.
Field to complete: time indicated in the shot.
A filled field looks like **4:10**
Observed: **3:53**
